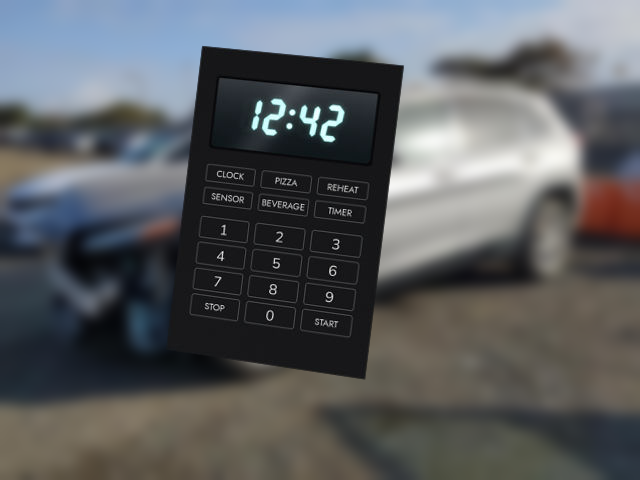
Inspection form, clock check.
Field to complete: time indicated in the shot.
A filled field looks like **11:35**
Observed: **12:42**
